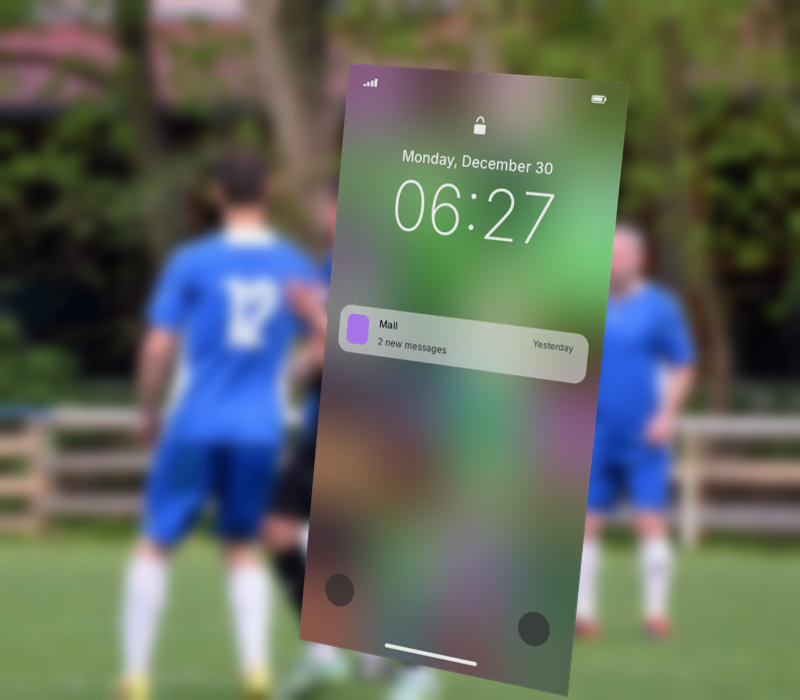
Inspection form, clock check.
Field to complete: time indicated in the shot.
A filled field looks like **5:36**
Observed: **6:27**
